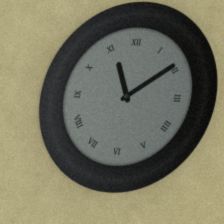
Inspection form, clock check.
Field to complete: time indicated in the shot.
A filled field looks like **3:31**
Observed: **11:09**
